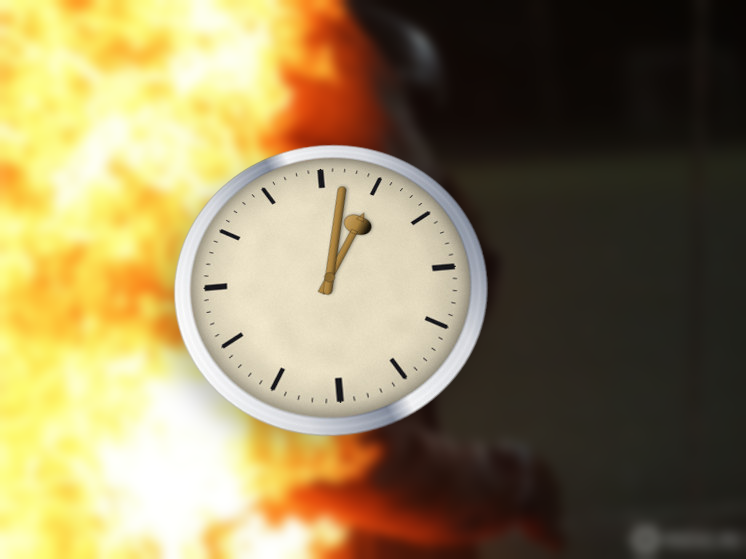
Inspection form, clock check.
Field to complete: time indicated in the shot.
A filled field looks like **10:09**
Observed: **1:02**
